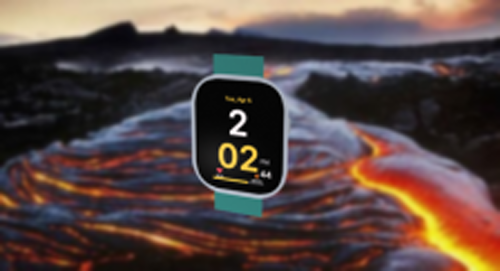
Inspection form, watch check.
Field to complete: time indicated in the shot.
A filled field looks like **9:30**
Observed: **2:02**
